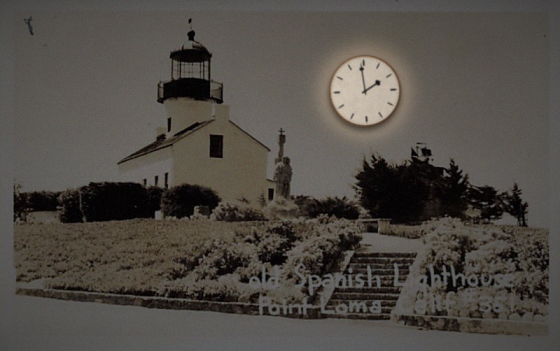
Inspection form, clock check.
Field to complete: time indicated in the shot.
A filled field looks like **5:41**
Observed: **1:59**
